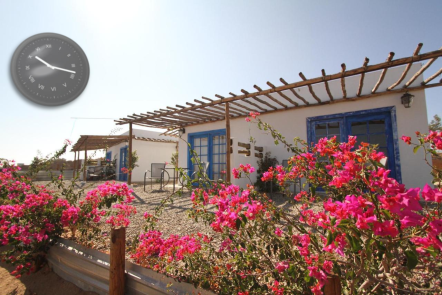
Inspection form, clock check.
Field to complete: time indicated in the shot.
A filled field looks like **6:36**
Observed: **10:18**
